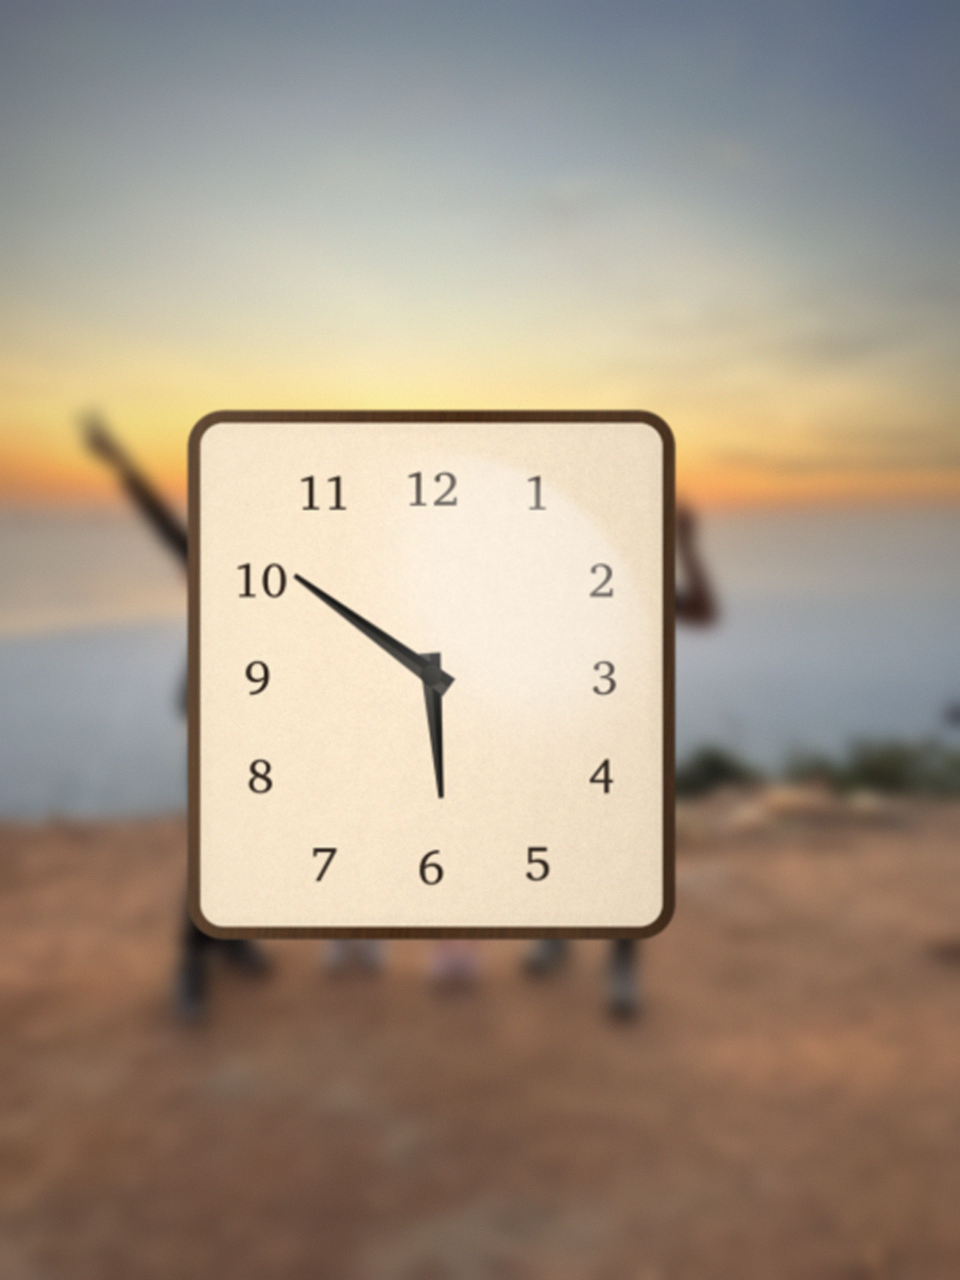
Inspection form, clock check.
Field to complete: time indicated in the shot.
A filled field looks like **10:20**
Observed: **5:51**
